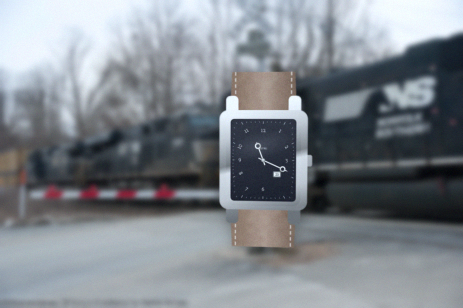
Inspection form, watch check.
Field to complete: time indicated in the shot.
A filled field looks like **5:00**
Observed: **11:19**
